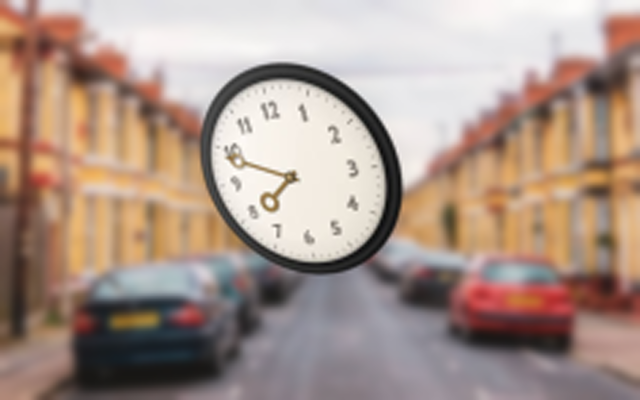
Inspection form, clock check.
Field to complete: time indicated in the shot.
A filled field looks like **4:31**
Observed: **7:49**
